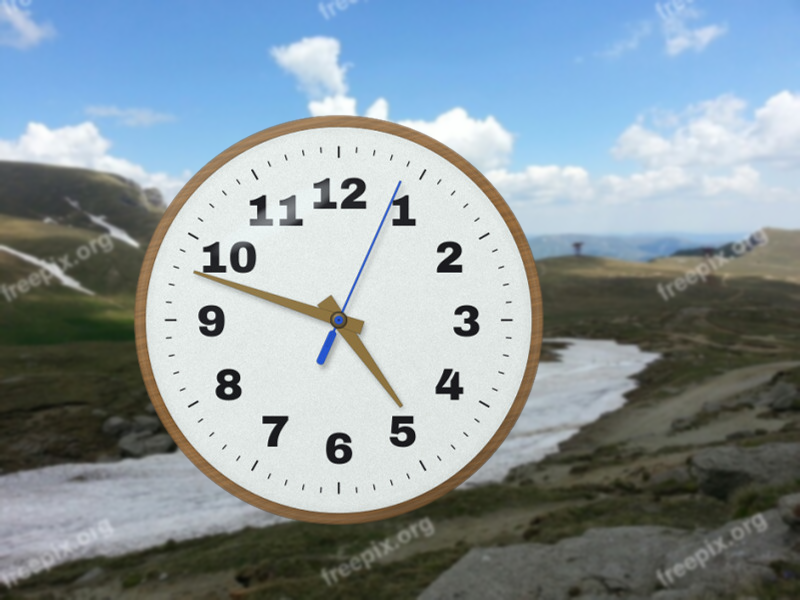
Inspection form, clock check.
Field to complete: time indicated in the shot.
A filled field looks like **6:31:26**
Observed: **4:48:04**
